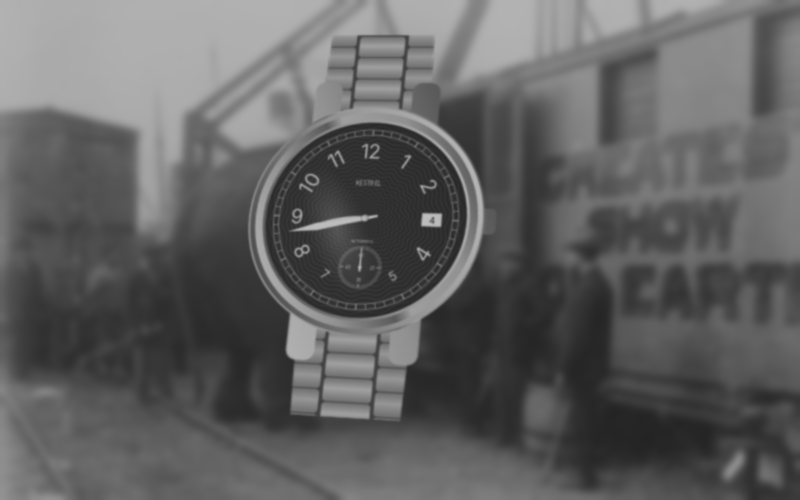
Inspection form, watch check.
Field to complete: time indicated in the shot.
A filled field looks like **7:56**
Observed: **8:43**
